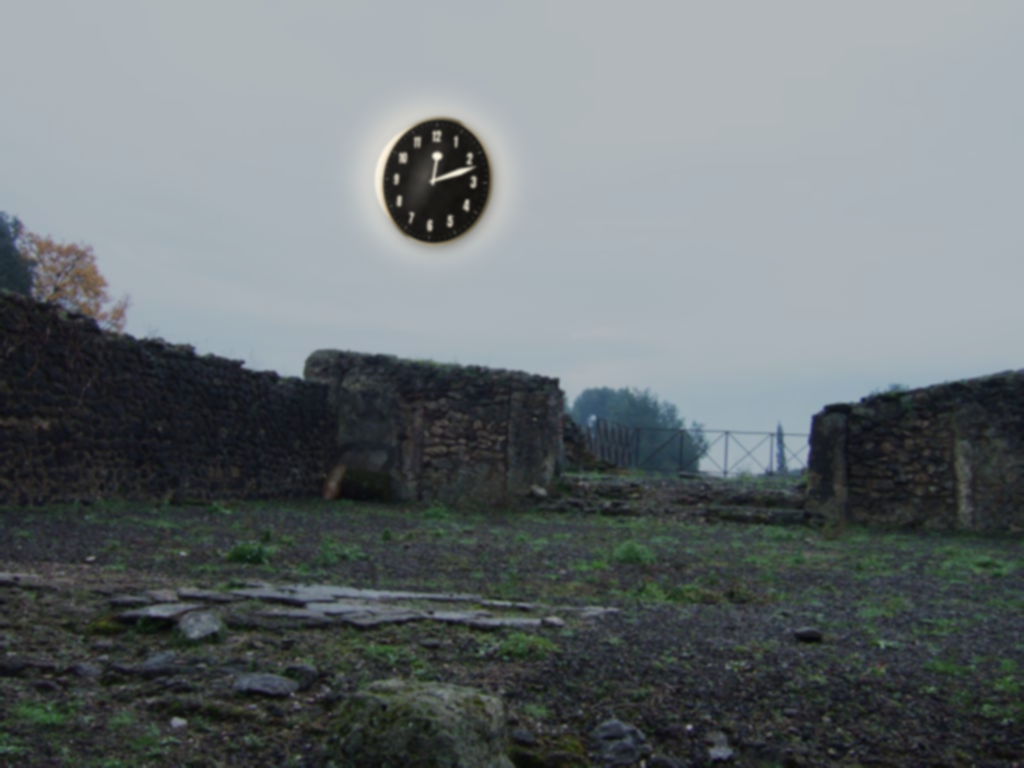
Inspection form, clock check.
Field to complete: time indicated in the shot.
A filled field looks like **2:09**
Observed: **12:12**
